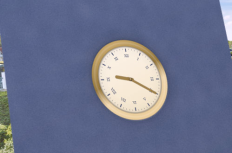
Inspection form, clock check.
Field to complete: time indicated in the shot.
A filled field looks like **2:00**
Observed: **9:20**
